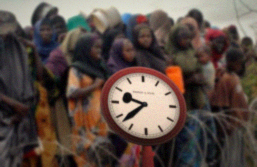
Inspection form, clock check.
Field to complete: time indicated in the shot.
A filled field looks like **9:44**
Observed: **9:38**
